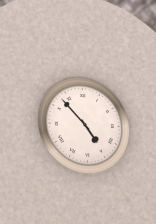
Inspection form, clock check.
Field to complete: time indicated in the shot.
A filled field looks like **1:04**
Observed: **4:53**
